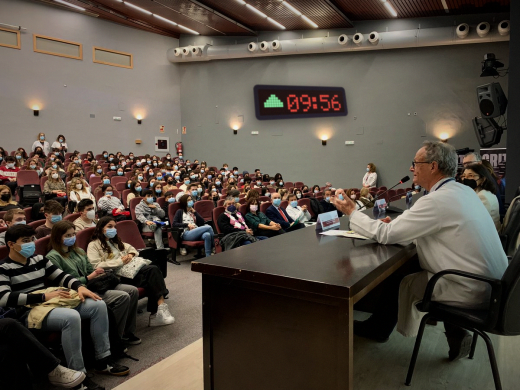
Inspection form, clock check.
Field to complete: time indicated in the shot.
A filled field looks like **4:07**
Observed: **9:56**
